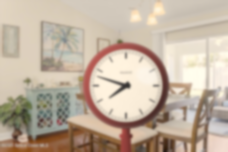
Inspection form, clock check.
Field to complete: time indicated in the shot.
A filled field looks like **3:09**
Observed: **7:48**
